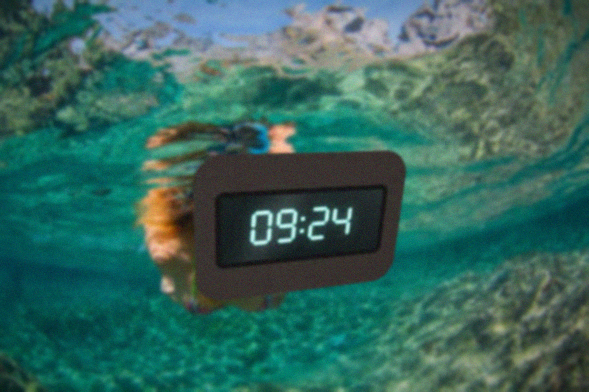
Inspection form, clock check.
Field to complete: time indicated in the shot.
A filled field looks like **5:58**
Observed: **9:24**
